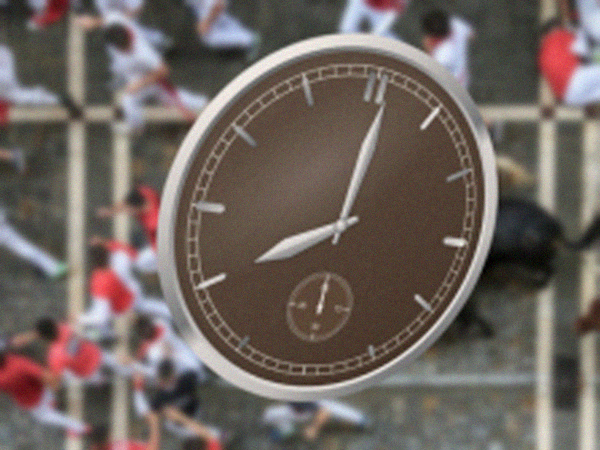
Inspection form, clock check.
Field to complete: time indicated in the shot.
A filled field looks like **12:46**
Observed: **8:01**
